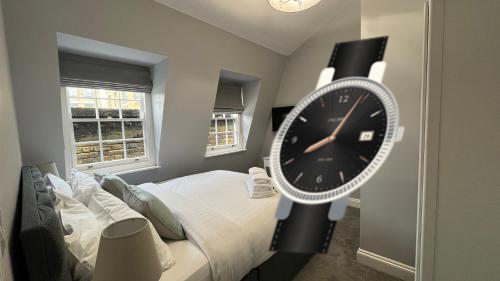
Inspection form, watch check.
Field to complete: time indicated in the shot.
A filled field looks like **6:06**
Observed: **8:04**
